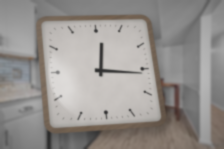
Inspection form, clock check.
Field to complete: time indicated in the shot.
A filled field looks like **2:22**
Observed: **12:16**
